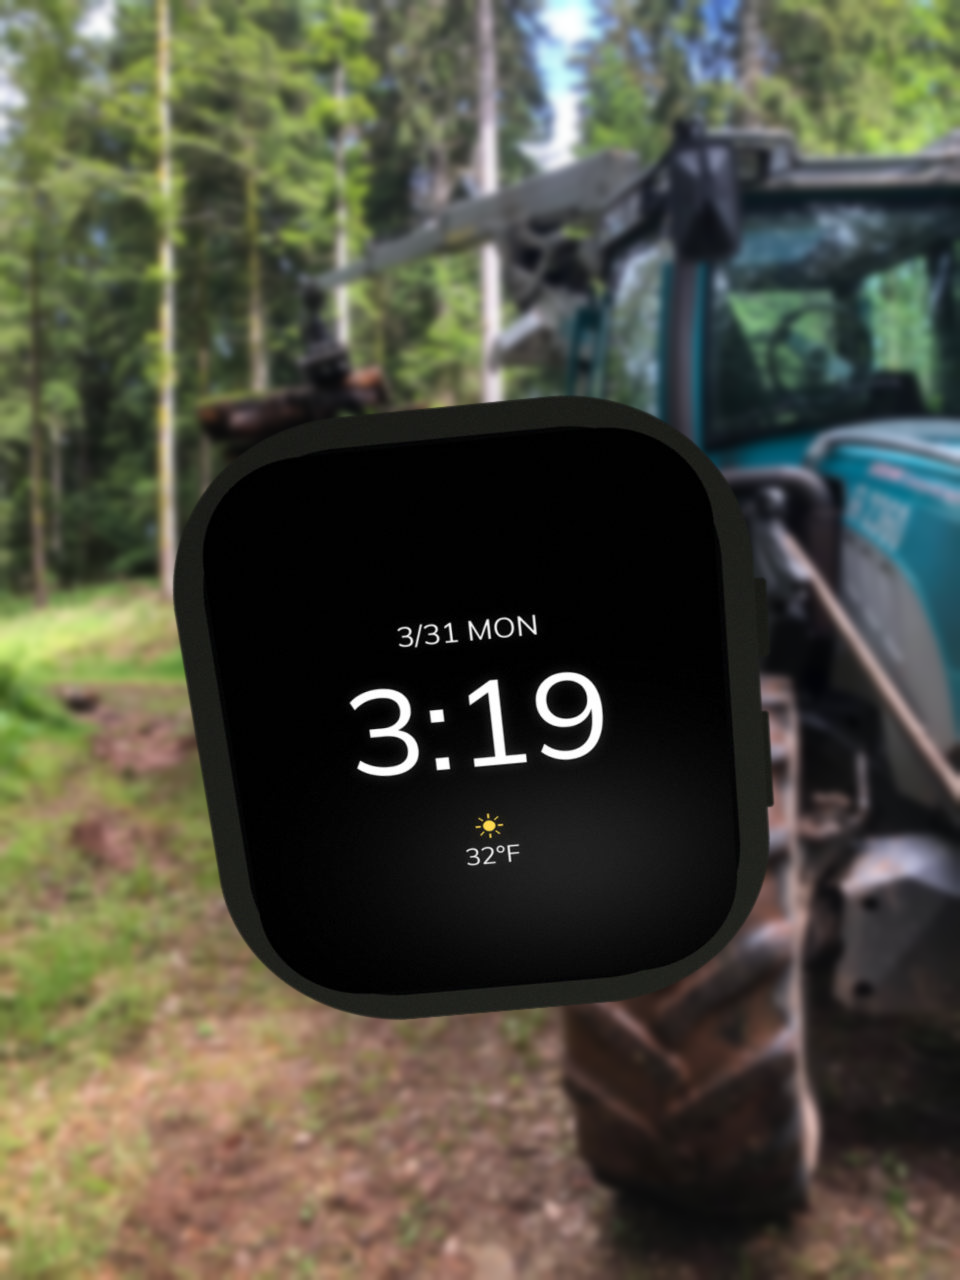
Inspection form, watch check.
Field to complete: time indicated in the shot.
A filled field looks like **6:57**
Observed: **3:19**
